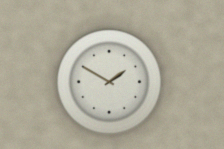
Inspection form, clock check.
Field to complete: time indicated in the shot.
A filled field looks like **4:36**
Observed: **1:50**
